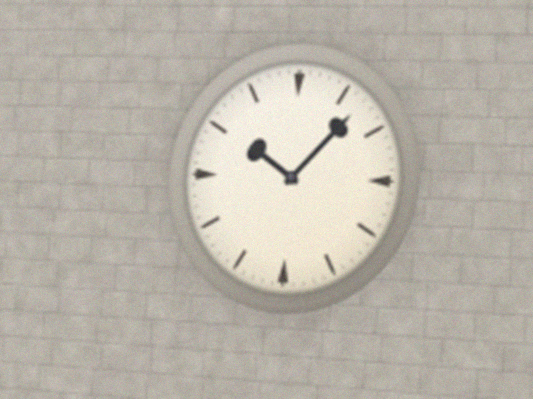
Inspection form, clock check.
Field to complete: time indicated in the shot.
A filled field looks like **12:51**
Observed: **10:07**
